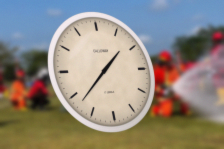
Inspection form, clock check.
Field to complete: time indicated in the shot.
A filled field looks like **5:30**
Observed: **1:38**
